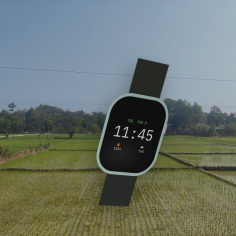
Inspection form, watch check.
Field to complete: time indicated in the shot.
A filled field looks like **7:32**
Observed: **11:45**
